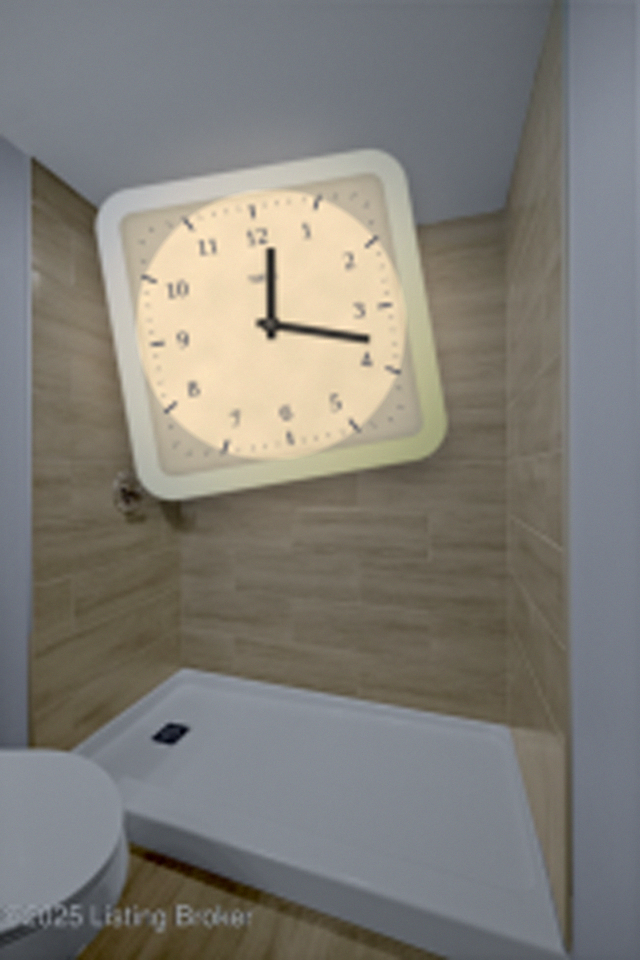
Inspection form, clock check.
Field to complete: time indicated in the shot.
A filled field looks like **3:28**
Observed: **12:18**
